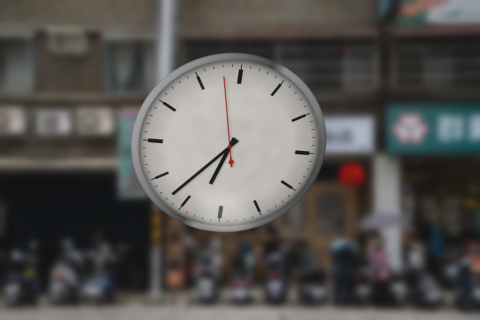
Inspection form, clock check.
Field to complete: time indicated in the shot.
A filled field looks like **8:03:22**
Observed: **6:36:58**
